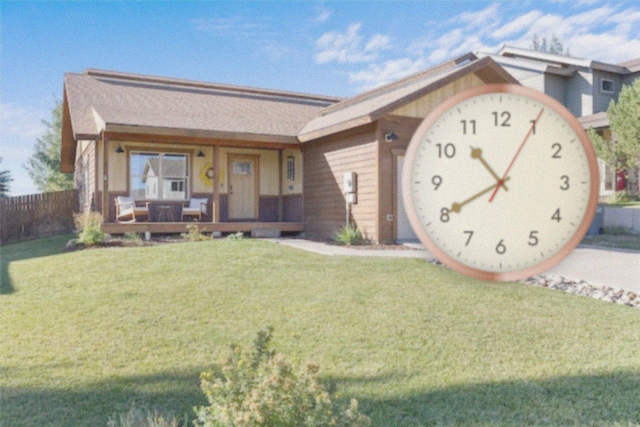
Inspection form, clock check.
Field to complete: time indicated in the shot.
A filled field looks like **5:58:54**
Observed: **10:40:05**
